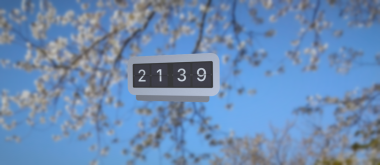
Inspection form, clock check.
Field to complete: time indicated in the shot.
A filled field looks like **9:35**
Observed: **21:39**
